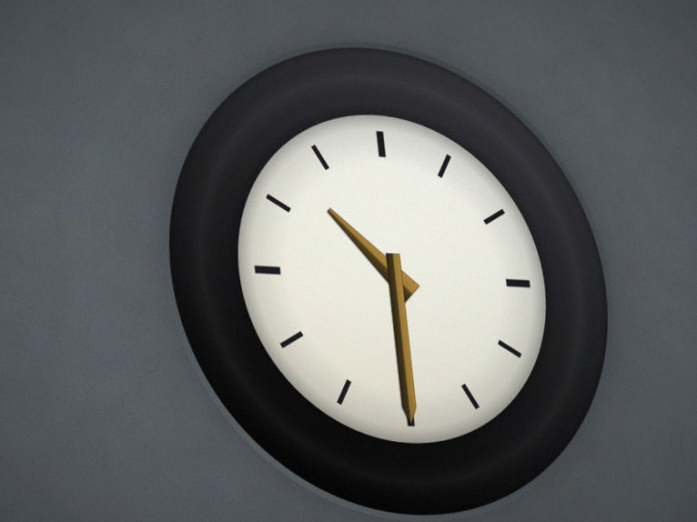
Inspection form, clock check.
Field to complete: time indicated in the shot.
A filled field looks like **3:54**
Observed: **10:30**
